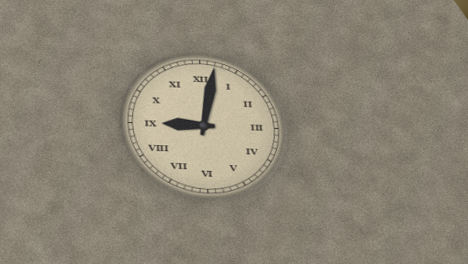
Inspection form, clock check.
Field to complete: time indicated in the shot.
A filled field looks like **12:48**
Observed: **9:02**
